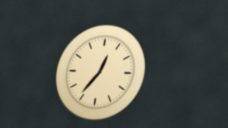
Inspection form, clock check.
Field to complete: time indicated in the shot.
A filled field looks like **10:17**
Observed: **12:36**
